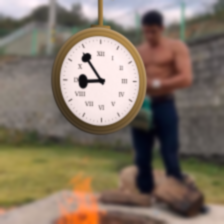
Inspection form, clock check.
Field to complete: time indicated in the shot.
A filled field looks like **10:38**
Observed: **8:54**
